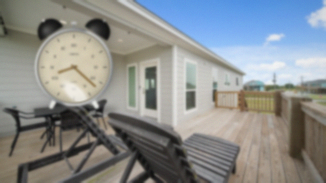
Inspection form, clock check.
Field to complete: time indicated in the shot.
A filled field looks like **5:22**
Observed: **8:22**
